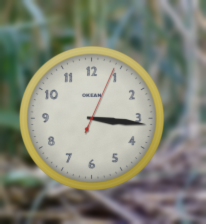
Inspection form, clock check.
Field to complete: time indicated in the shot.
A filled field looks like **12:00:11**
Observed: **3:16:04**
